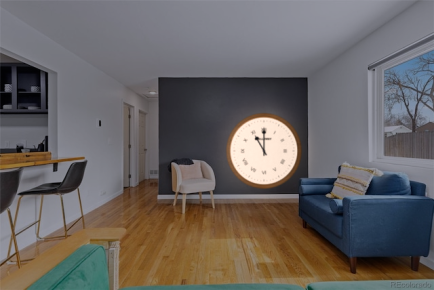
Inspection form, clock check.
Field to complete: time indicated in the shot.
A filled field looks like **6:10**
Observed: **11:00**
